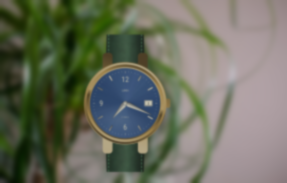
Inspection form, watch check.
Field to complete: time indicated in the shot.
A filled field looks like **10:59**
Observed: **7:19**
